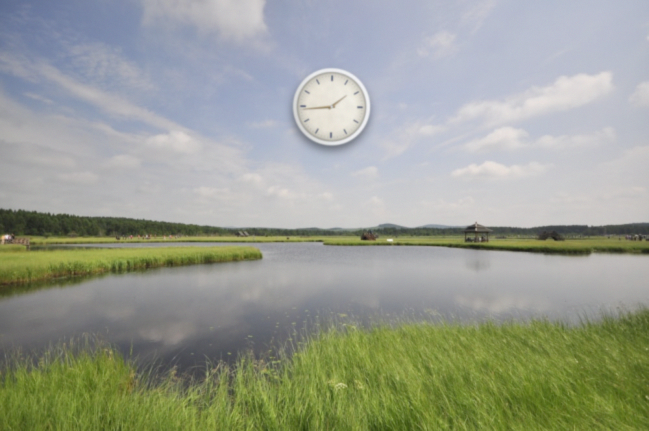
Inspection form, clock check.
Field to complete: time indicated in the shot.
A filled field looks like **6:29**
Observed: **1:44**
